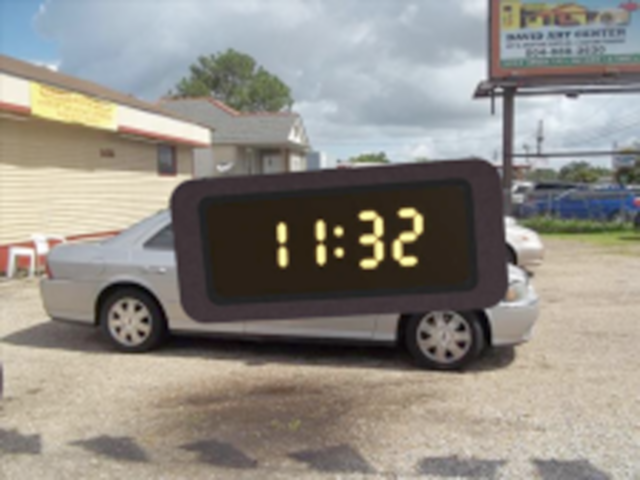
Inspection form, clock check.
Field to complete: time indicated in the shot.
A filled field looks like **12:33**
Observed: **11:32**
